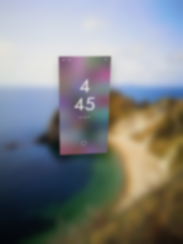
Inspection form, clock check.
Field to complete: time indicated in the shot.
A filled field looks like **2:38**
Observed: **4:45**
